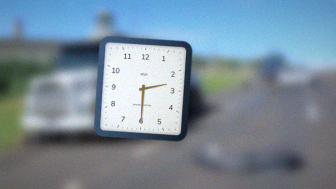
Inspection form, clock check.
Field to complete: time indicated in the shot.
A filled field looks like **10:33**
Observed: **2:30**
